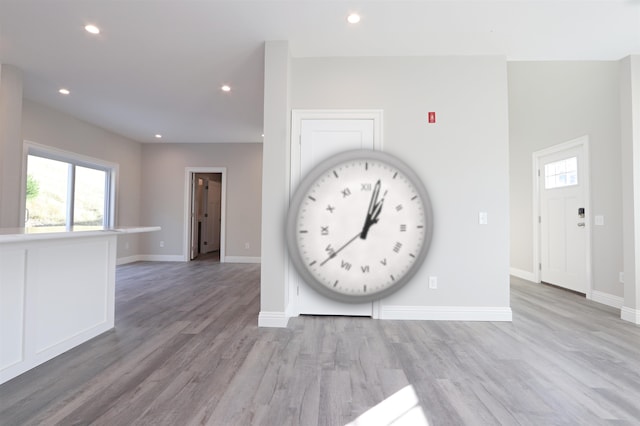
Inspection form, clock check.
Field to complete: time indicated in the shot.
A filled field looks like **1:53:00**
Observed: **1:02:39**
